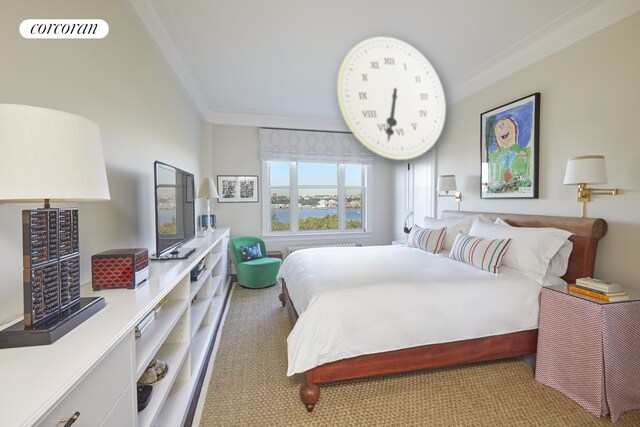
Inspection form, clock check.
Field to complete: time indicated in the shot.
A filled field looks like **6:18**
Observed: **6:33**
